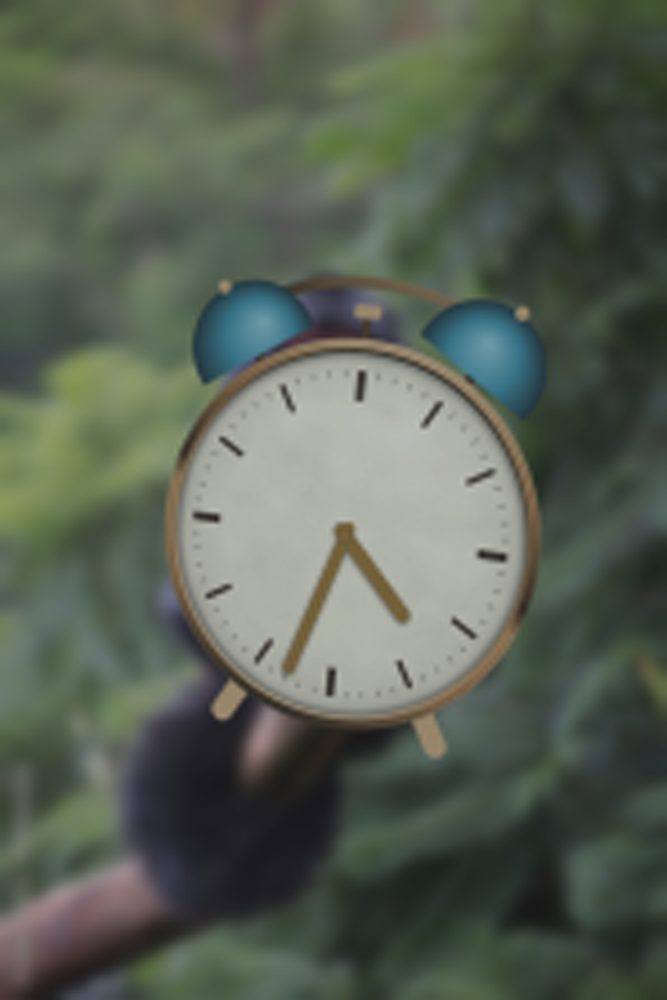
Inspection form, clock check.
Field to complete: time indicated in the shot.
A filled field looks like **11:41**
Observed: **4:33**
